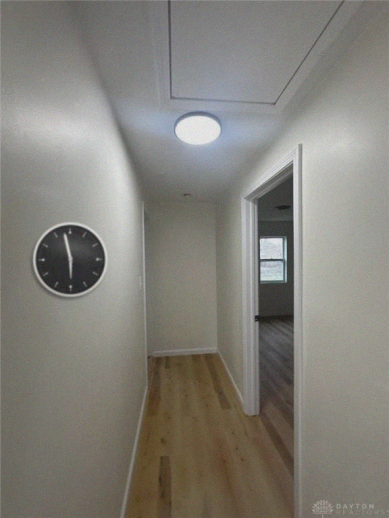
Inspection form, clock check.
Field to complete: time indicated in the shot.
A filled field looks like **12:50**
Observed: **5:58**
